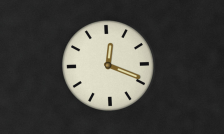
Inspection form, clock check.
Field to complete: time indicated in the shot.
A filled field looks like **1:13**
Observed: **12:19**
